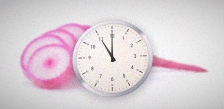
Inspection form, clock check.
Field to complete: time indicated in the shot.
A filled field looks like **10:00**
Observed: **11:00**
